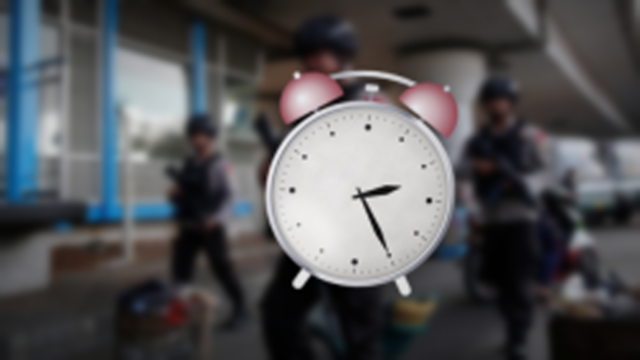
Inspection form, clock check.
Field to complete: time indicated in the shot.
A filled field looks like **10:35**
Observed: **2:25**
